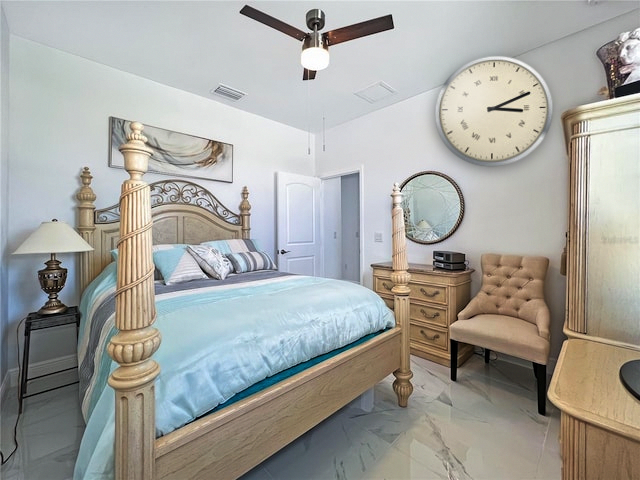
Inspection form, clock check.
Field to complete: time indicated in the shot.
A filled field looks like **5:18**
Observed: **3:11**
